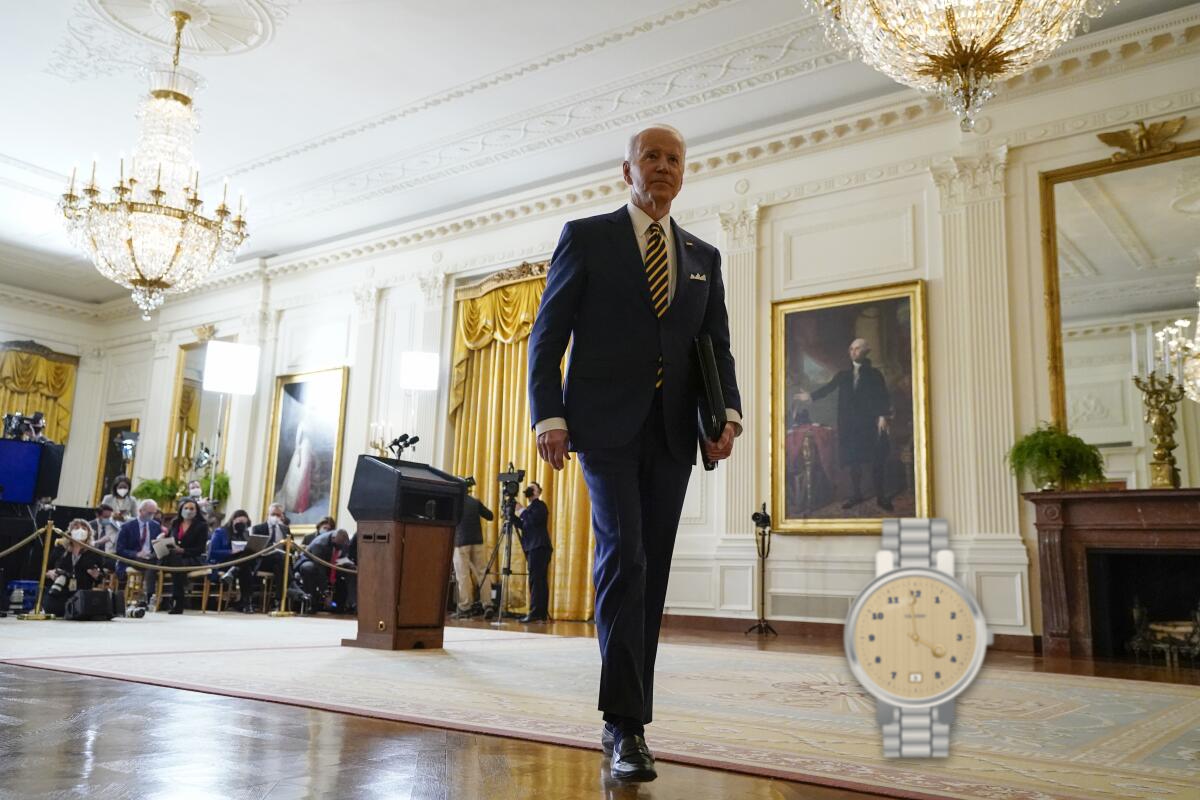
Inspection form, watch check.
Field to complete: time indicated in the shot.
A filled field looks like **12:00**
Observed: **3:59**
